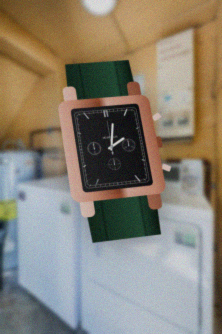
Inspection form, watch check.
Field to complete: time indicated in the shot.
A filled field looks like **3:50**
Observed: **2:02**
